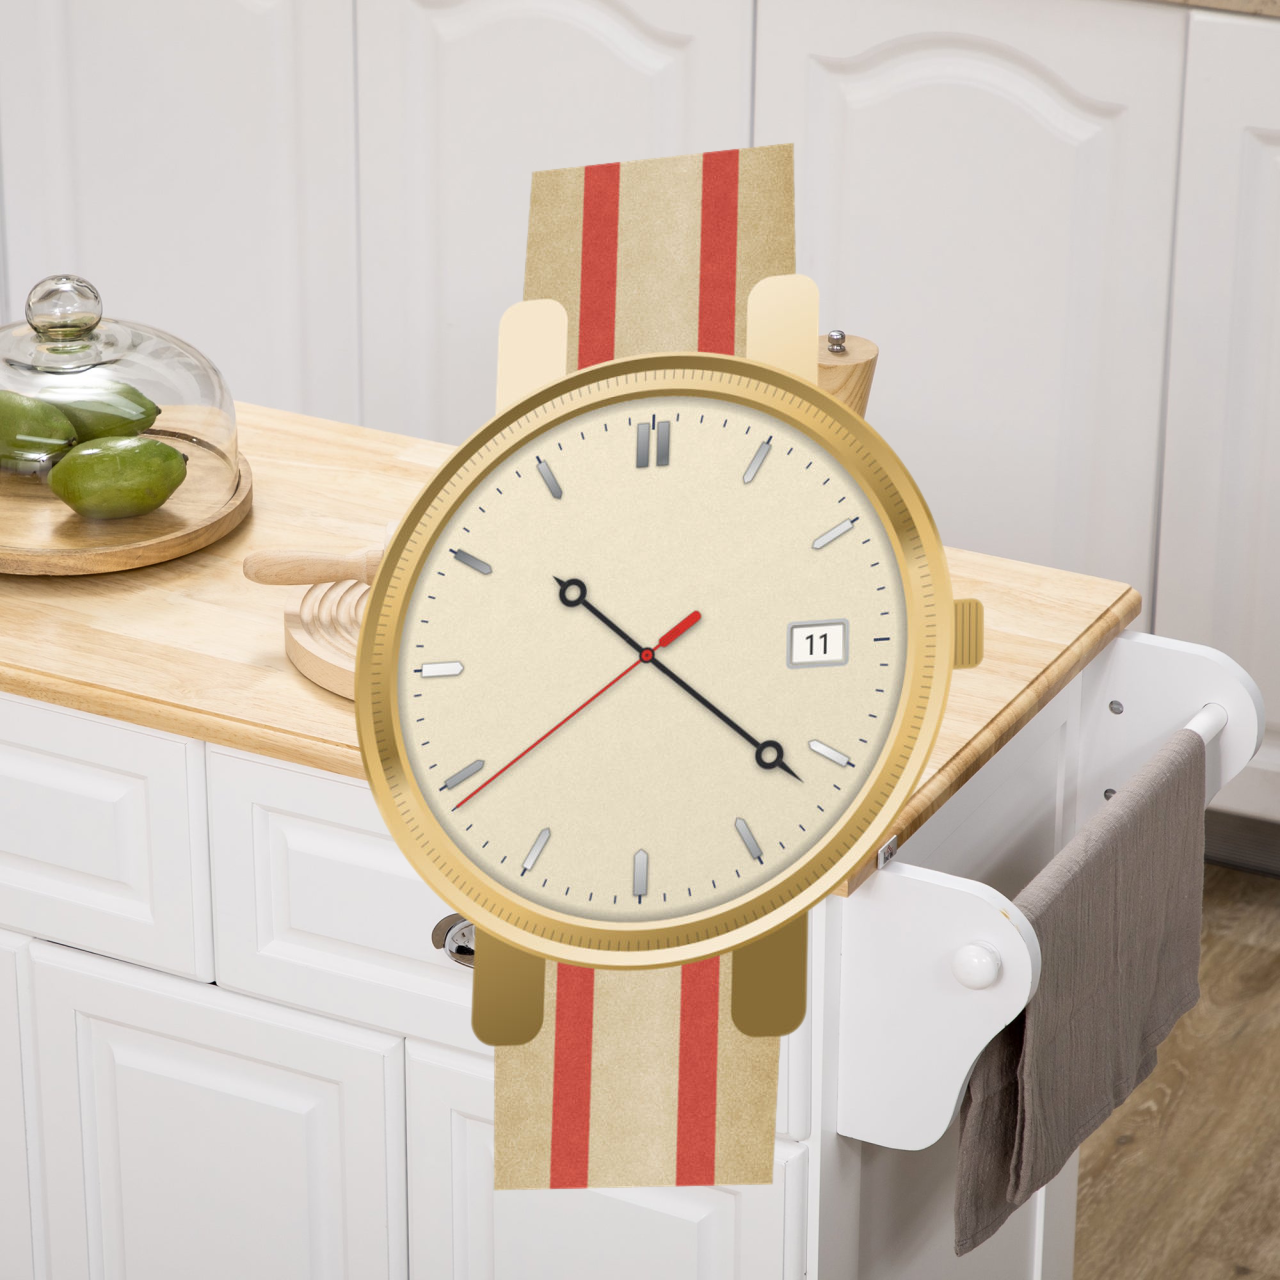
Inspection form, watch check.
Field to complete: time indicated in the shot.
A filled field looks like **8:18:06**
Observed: **10:21:39**
